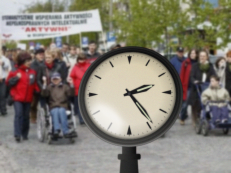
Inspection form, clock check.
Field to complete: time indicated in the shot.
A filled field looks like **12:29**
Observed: **2:24**
